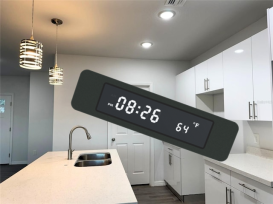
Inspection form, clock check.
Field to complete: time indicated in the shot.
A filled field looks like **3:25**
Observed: **8:26**
